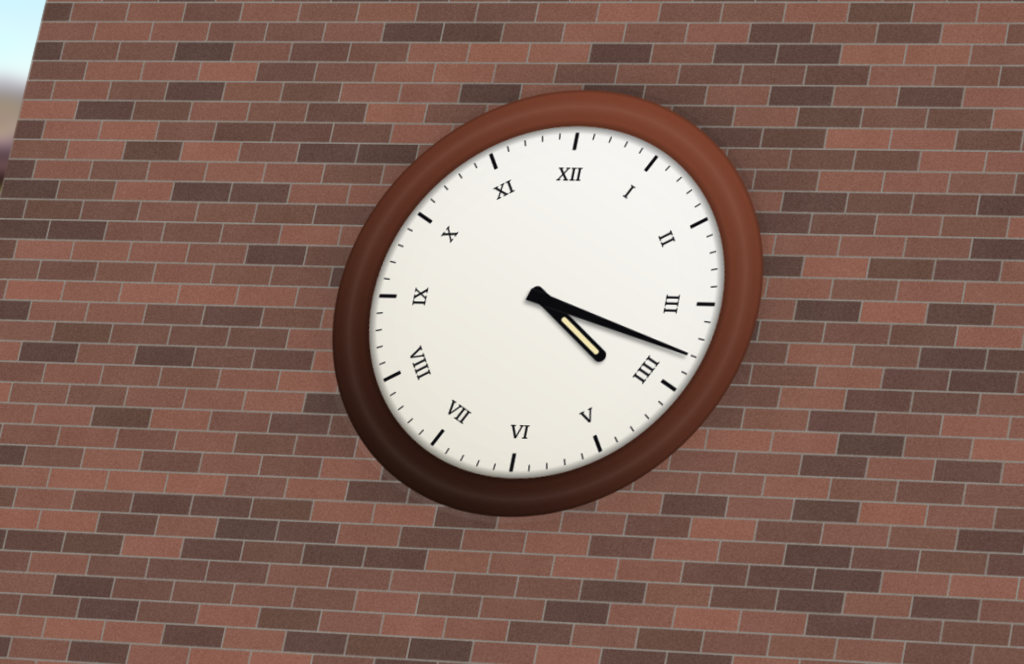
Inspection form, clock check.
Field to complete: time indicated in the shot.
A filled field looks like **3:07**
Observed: **4:18**
